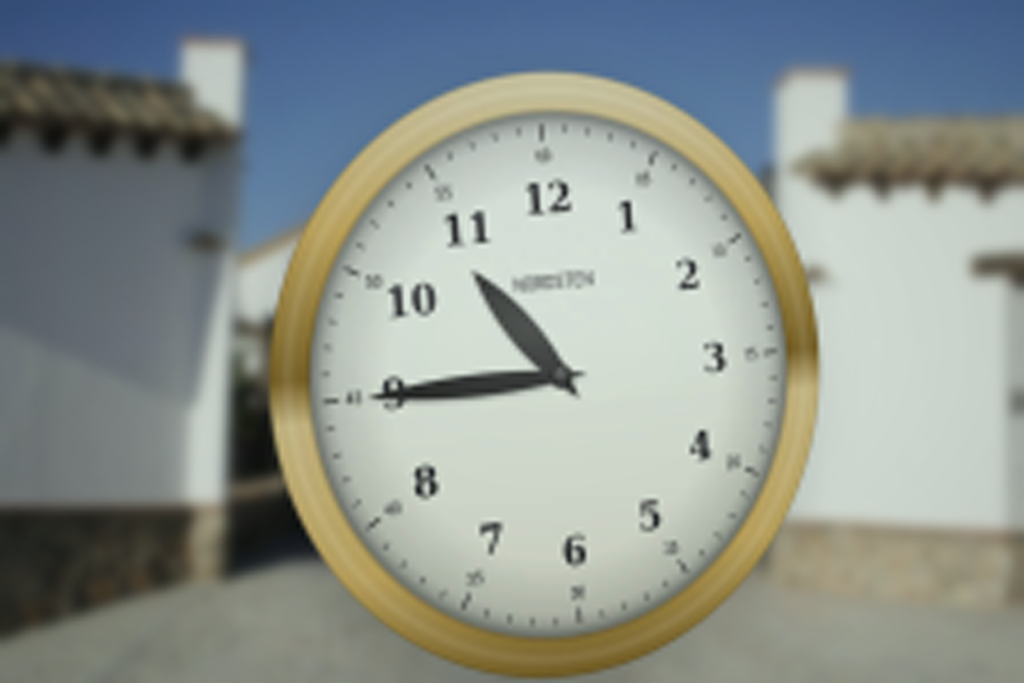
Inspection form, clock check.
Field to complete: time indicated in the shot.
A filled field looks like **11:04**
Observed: **10:45**
